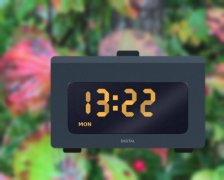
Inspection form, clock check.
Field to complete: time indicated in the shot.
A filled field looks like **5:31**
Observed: **13:22**
